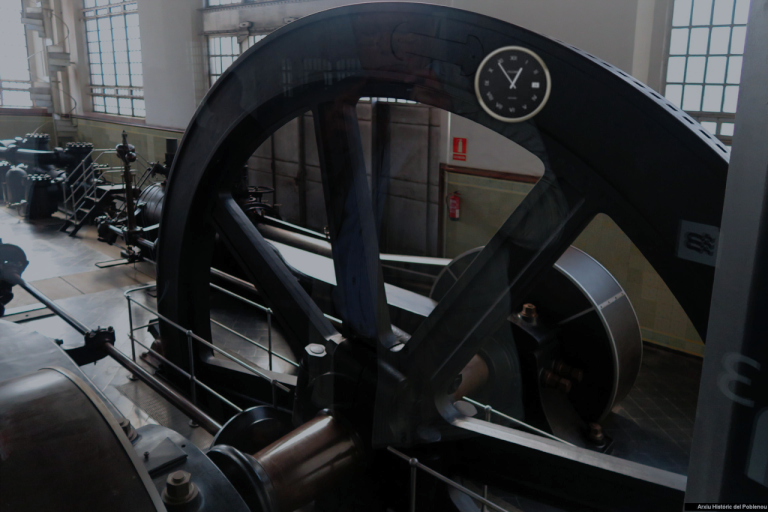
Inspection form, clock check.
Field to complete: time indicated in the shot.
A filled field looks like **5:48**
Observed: **12:54**
